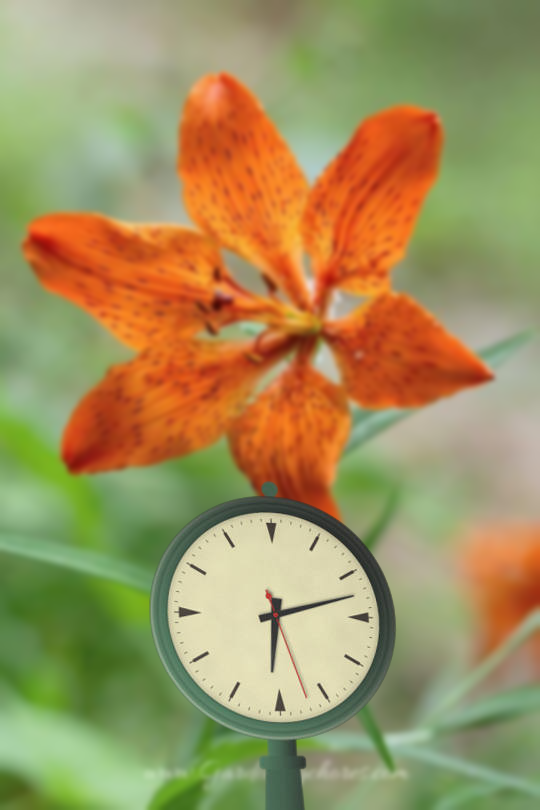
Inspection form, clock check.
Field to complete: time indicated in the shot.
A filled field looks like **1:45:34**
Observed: **6:12:27**
